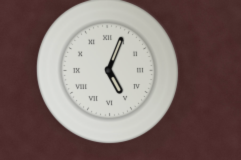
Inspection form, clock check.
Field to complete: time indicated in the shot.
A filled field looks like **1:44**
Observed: **5:04**
